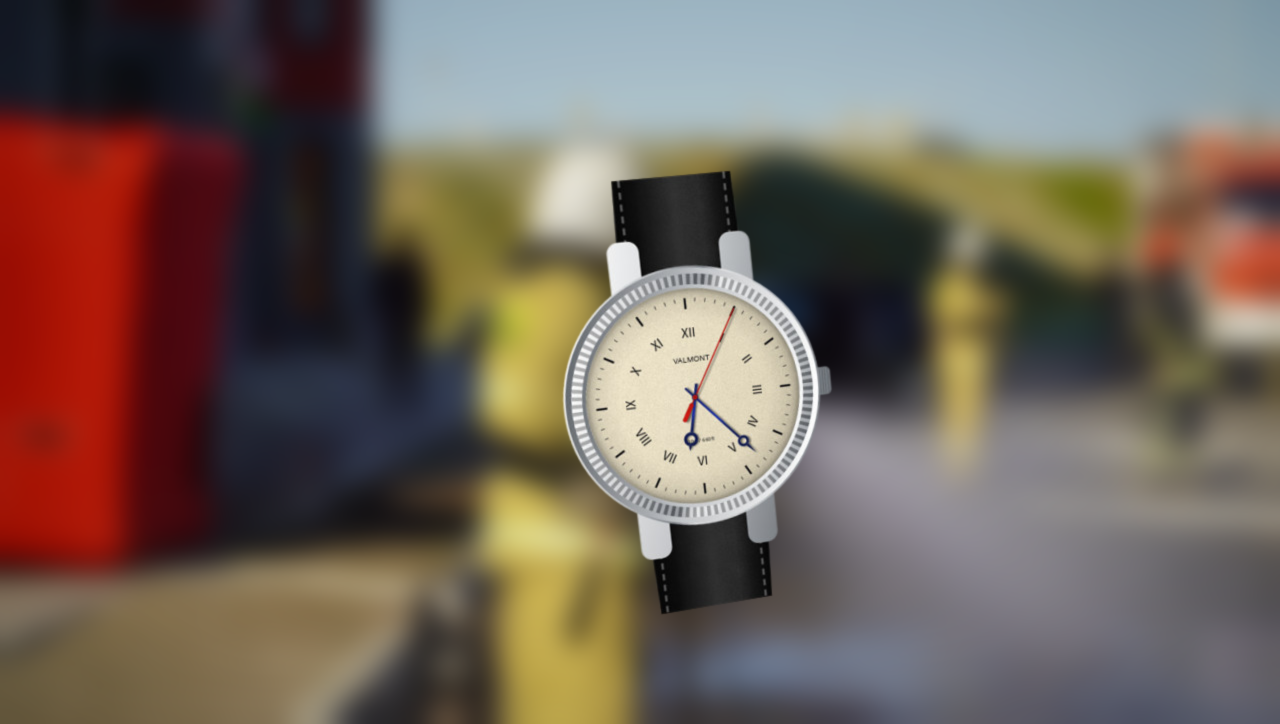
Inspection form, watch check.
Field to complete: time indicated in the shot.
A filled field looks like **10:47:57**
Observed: **6:23:05**
